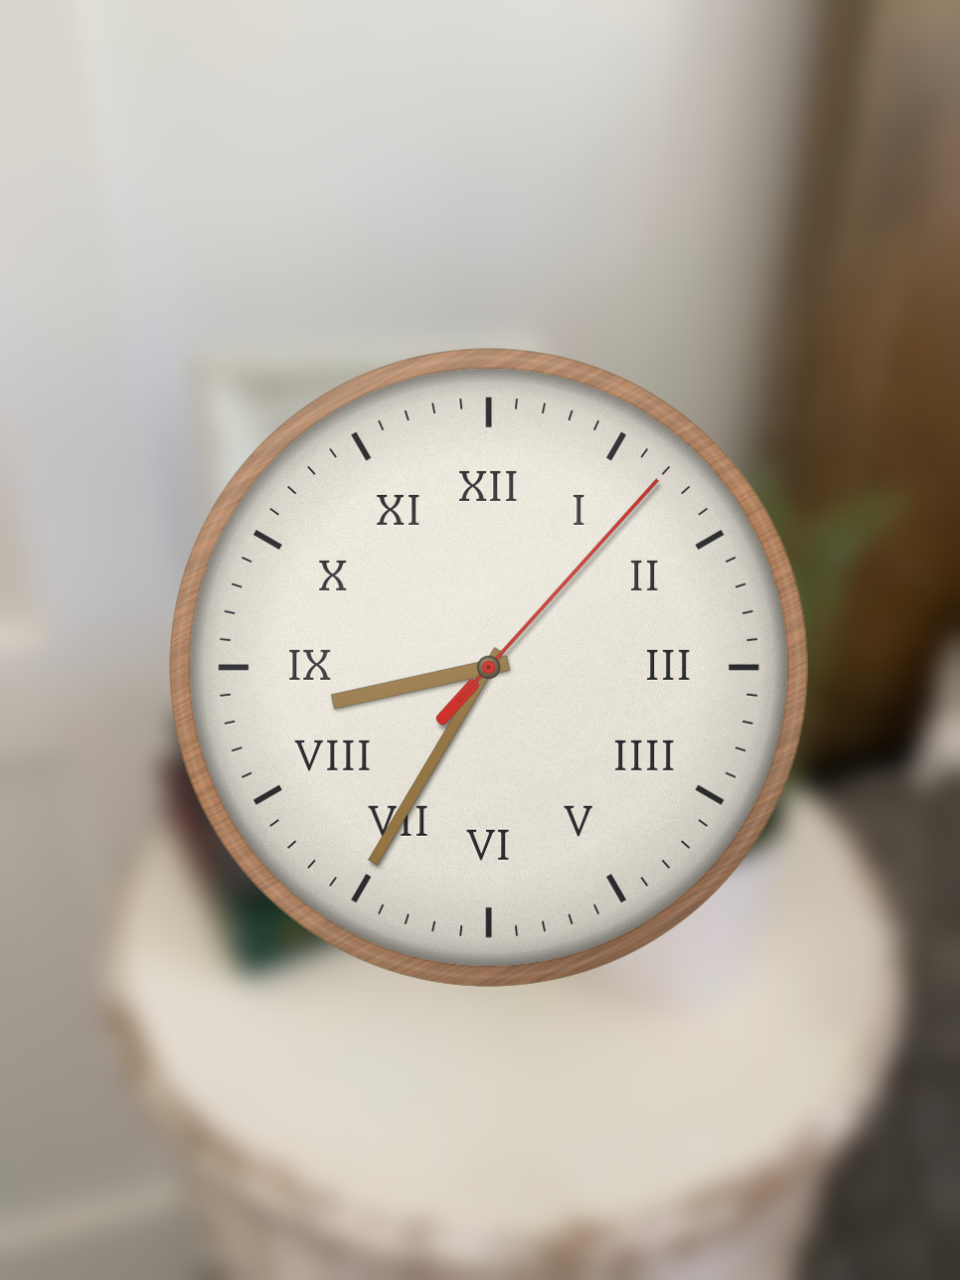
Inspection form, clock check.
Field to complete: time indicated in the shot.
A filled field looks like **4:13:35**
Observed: **8:35:07**
